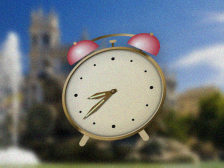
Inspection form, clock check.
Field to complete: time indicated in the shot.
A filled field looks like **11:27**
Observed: **8:38**
